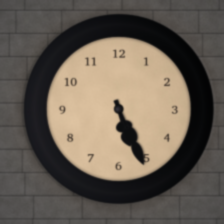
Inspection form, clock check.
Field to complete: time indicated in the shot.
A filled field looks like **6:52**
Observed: **5:26**
